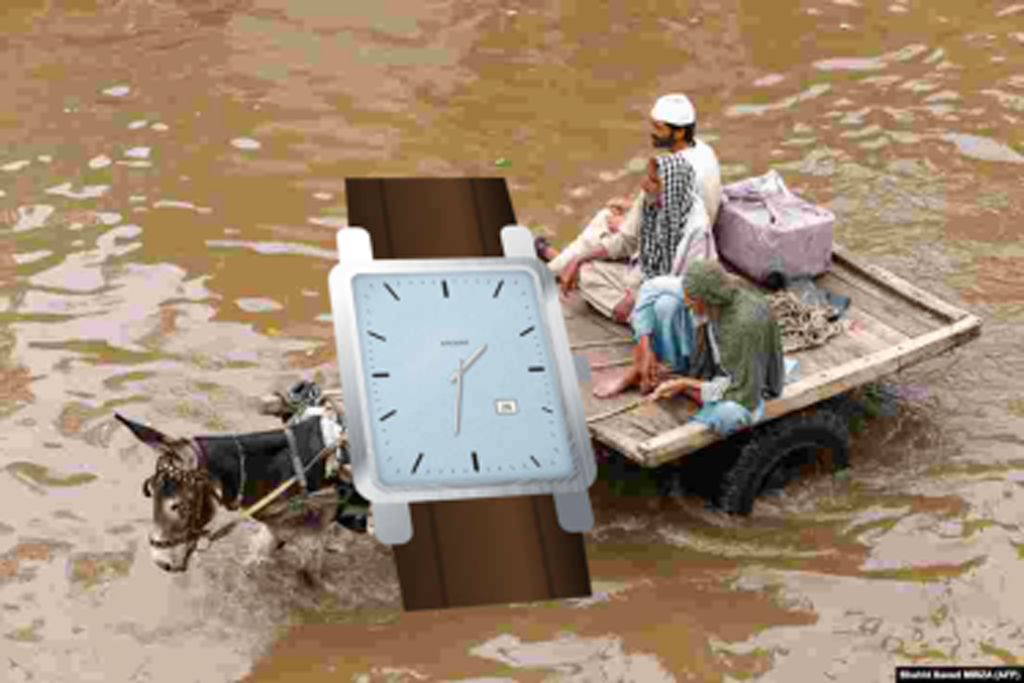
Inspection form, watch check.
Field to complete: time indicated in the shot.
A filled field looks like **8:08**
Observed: **1:32**
